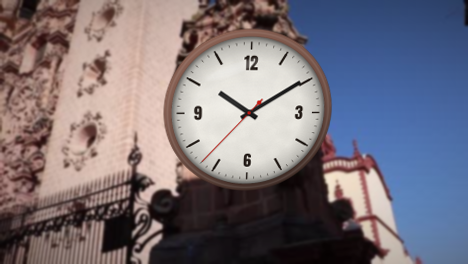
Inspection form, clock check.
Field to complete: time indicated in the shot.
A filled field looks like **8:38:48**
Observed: **10:09:37**
